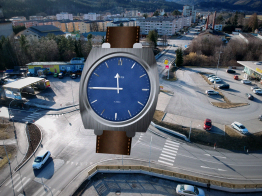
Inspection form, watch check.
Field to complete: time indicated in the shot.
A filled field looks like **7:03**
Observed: **11:45**
